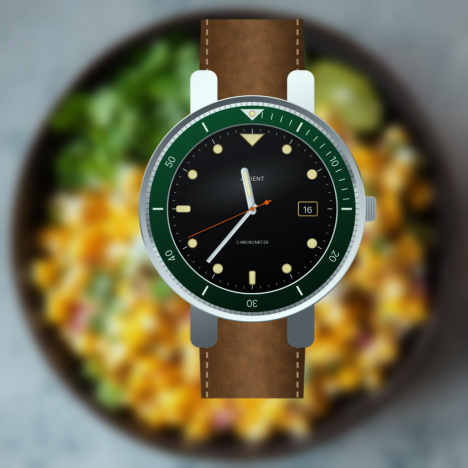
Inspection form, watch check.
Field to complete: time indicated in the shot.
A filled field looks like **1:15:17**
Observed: **11:36:41**
